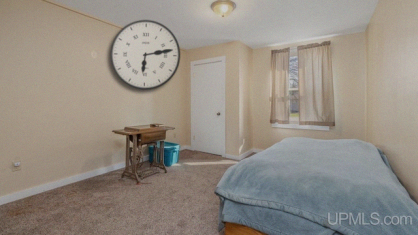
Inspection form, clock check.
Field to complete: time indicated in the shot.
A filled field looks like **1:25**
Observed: **6:13**
